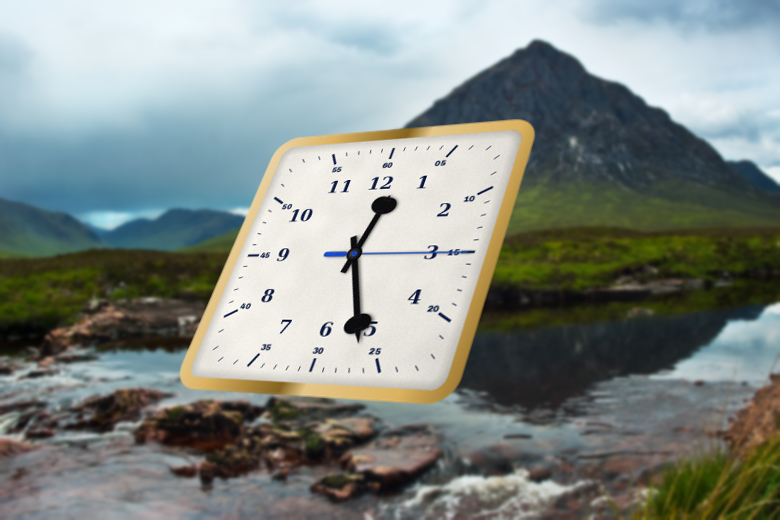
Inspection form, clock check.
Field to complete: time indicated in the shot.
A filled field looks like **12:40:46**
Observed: **12:26:15**
